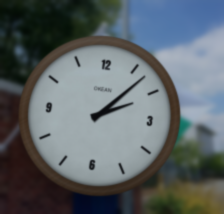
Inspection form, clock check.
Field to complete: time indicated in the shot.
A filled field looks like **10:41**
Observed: **2:07**
